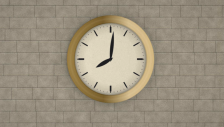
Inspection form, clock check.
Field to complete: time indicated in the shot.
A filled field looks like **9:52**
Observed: **8:01**
